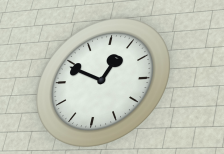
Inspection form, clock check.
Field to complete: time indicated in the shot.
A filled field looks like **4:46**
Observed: **12:49**
